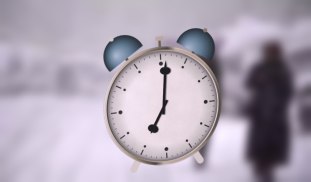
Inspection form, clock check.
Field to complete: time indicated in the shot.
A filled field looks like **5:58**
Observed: **7:01**
